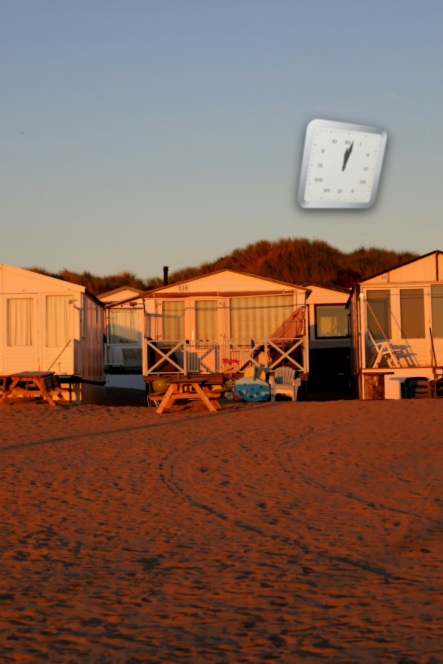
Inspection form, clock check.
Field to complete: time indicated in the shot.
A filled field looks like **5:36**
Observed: **12:02**
